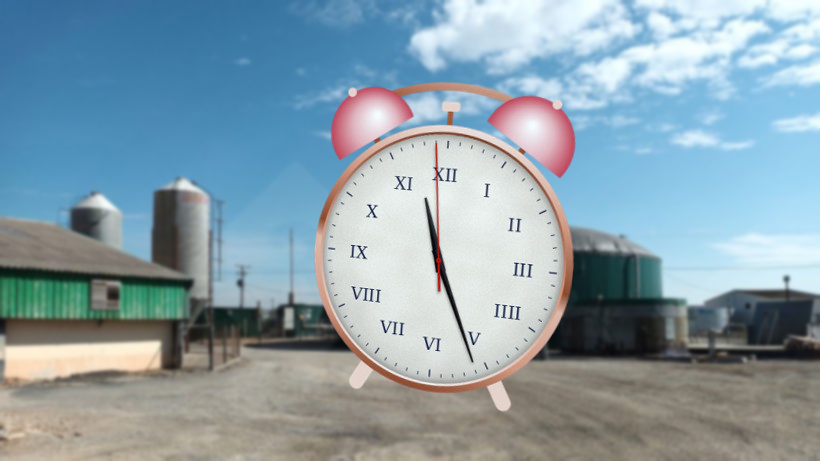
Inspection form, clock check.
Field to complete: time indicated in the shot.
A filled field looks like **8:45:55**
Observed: **11:25:59**
